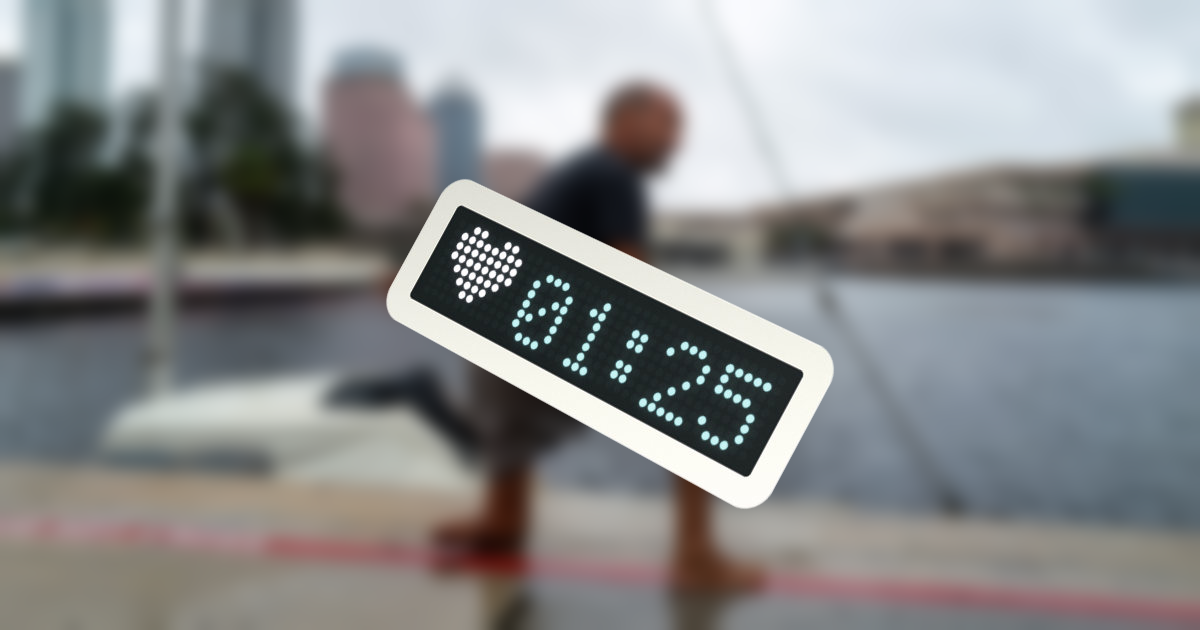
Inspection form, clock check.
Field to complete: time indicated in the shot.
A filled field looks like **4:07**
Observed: **1:25**
